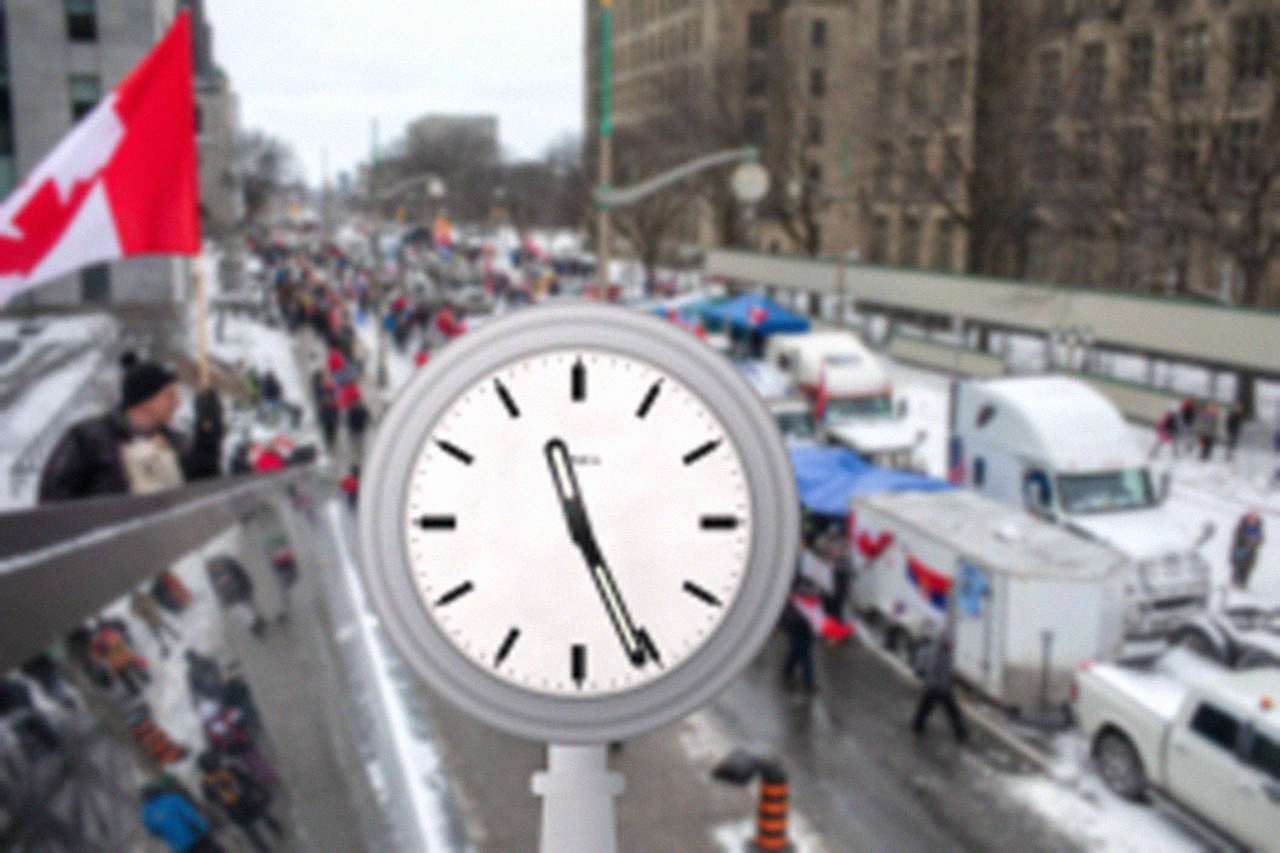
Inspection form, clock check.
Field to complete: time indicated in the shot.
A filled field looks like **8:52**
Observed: **11:26**
